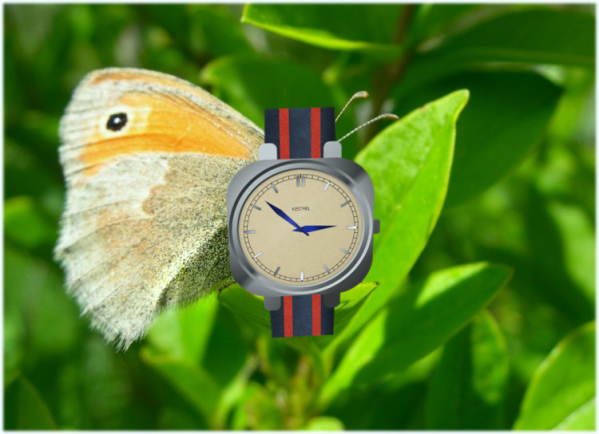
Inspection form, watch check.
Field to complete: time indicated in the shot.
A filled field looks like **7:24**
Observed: **2:52**
